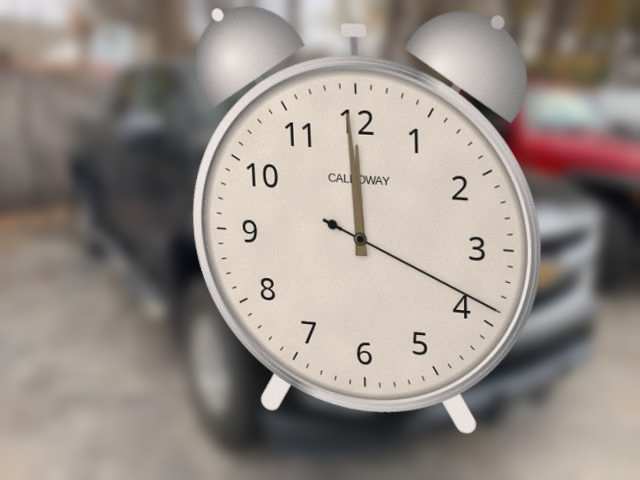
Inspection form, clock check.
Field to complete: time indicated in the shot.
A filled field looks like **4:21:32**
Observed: **11:59:19**
